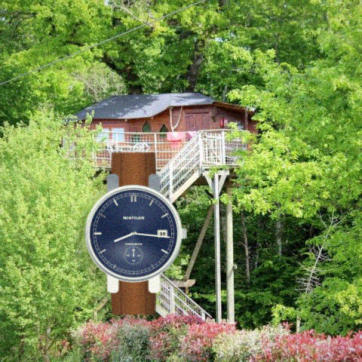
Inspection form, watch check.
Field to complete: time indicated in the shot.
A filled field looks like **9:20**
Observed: **8:16**
